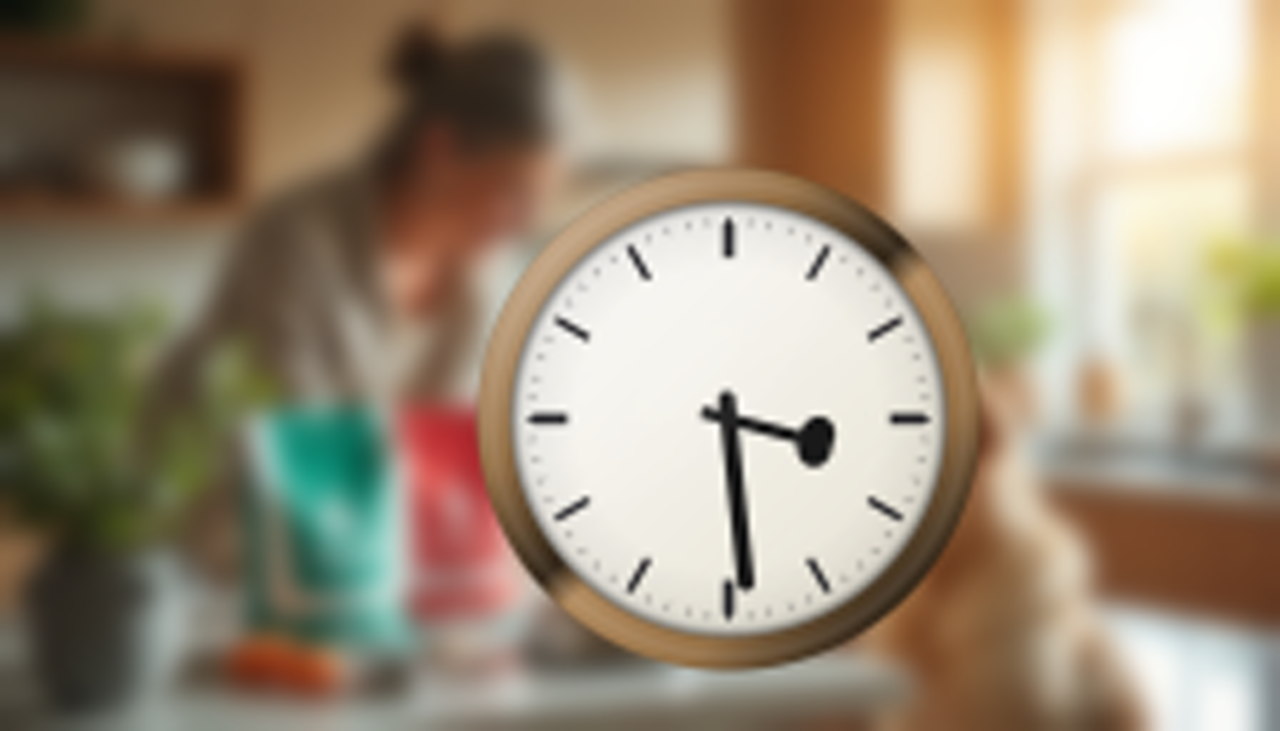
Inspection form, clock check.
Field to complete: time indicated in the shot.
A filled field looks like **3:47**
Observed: **3:29**
